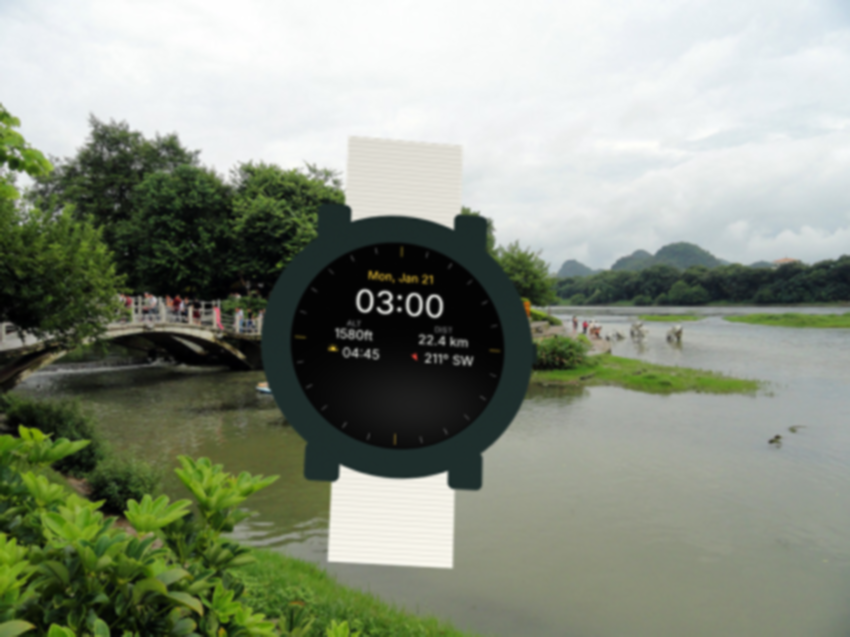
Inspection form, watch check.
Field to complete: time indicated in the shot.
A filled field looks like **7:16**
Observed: **3:00**
